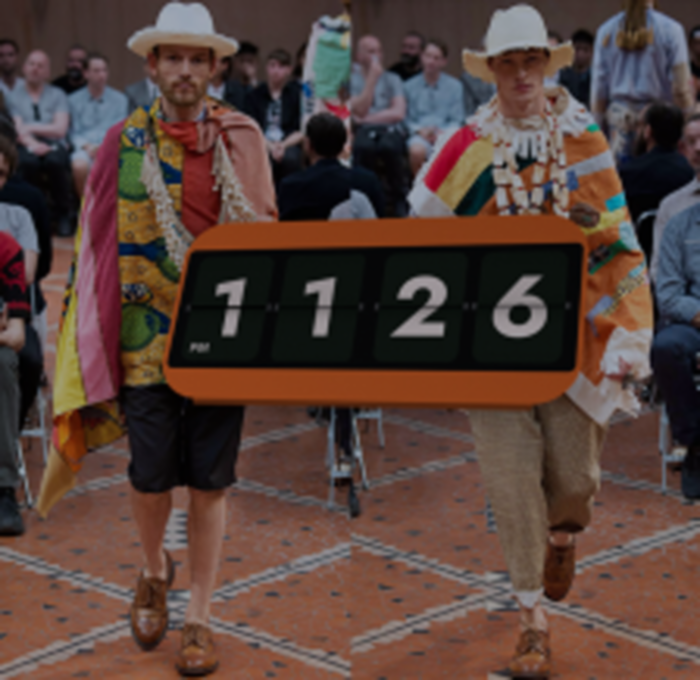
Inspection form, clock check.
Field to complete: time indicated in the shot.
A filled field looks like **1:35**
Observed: **11:26**
